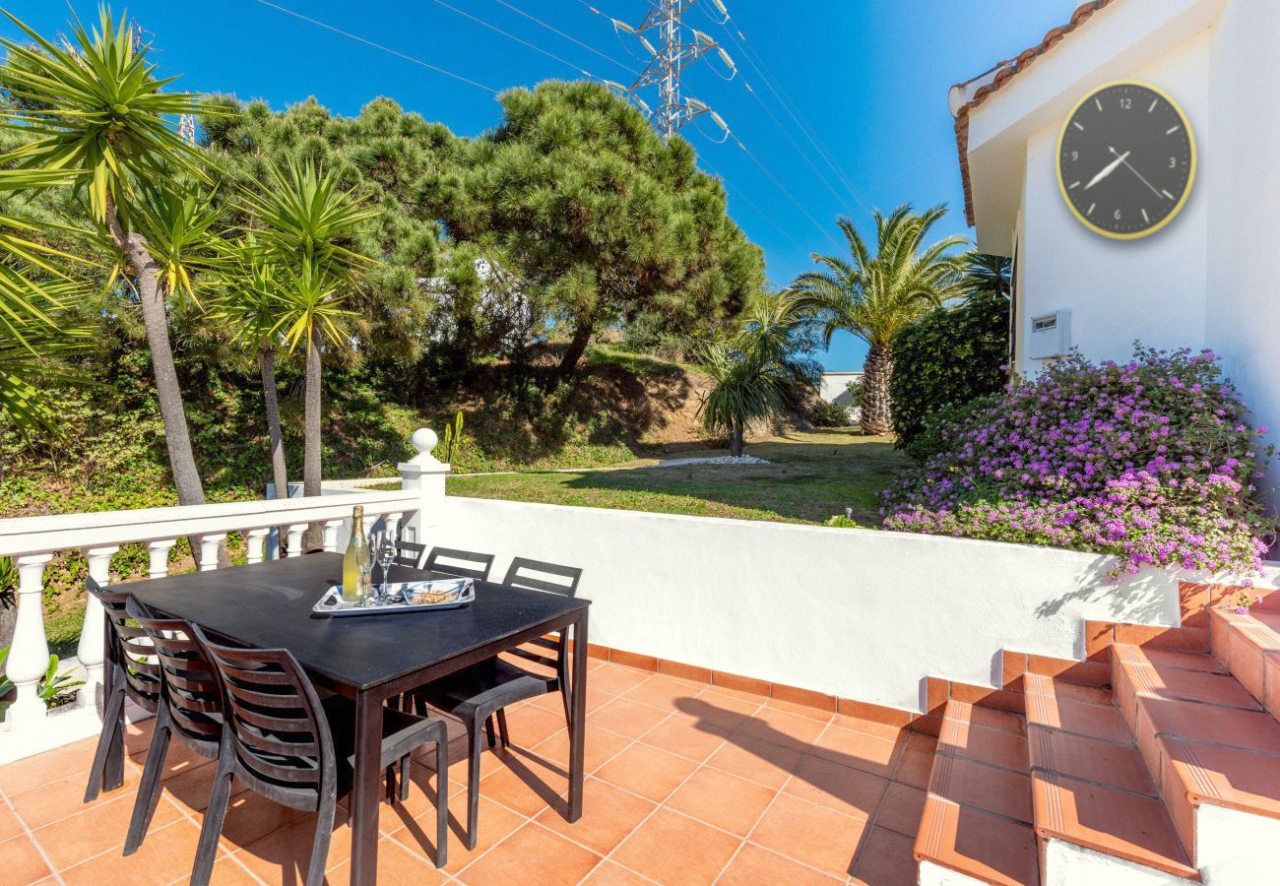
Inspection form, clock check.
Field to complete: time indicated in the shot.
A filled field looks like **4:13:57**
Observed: **7:38:21**
